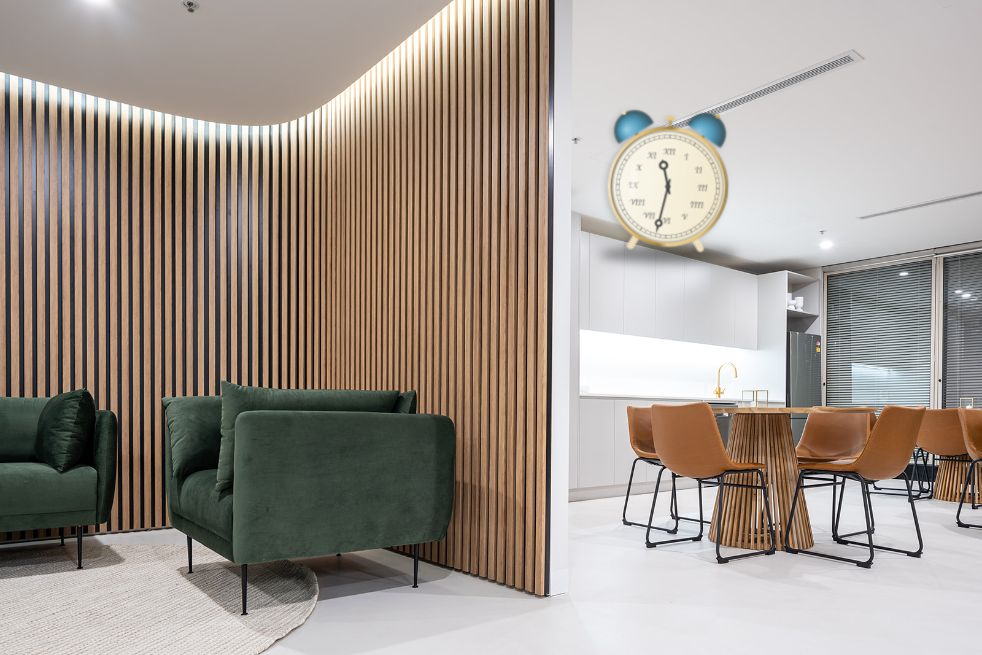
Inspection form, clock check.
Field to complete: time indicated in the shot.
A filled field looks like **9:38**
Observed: **11:32**
